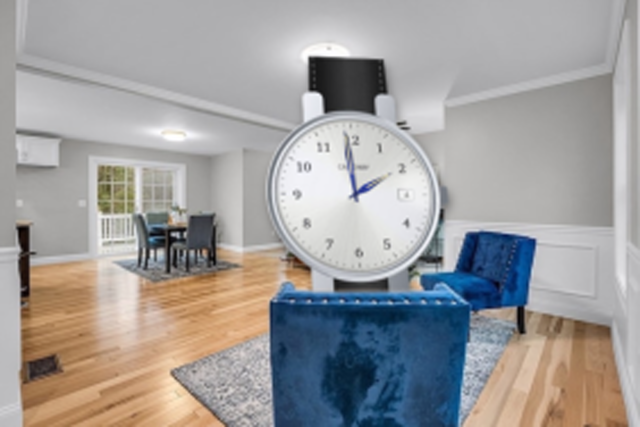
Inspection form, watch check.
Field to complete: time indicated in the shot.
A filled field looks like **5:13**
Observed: **1:59**
